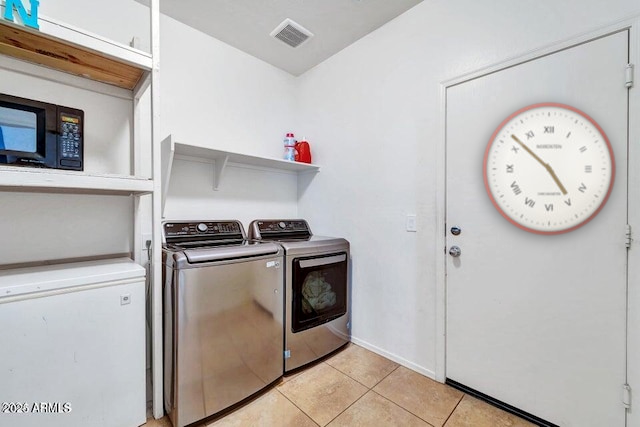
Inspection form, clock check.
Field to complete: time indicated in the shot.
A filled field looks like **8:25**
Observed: **4:52**
